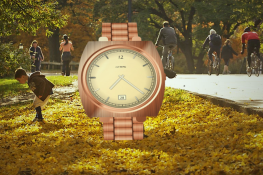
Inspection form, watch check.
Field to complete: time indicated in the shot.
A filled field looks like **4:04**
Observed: **7:22**
